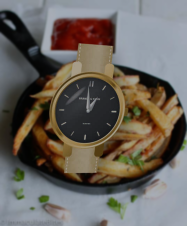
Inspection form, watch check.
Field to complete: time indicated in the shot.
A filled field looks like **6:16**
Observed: **12:59**
